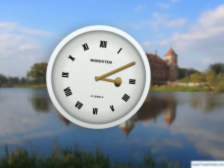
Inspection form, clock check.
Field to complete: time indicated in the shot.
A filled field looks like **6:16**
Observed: **3:10**
